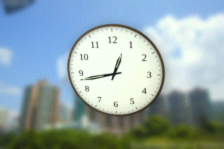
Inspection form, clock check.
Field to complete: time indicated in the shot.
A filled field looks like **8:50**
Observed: **12:43**
